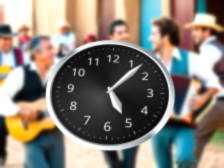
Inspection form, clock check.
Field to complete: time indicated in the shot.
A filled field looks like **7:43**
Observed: **5:07**
